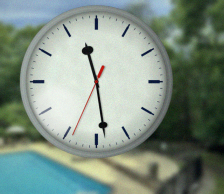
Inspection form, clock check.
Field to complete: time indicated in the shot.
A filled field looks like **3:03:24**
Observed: **11:28:34**
